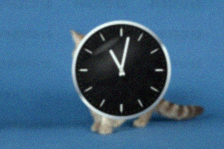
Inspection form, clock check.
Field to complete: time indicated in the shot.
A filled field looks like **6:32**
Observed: **11:02**
